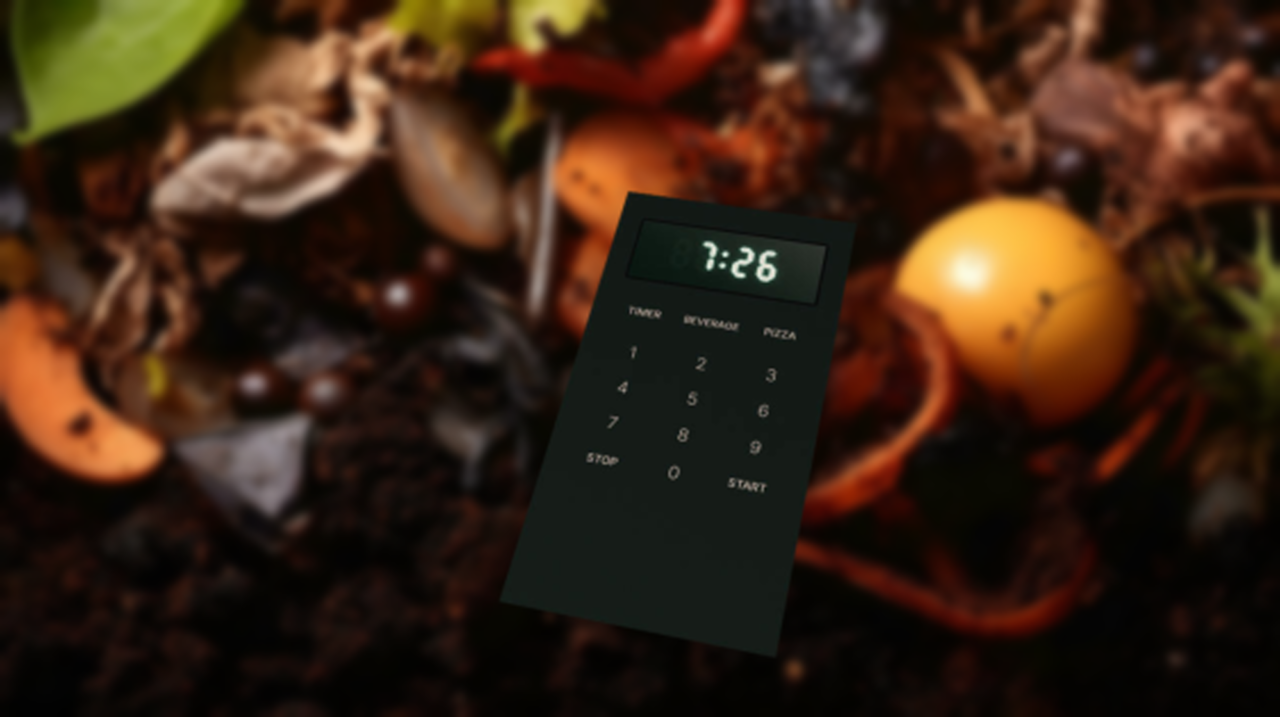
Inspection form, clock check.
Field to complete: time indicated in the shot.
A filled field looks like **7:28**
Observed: **7:26**
